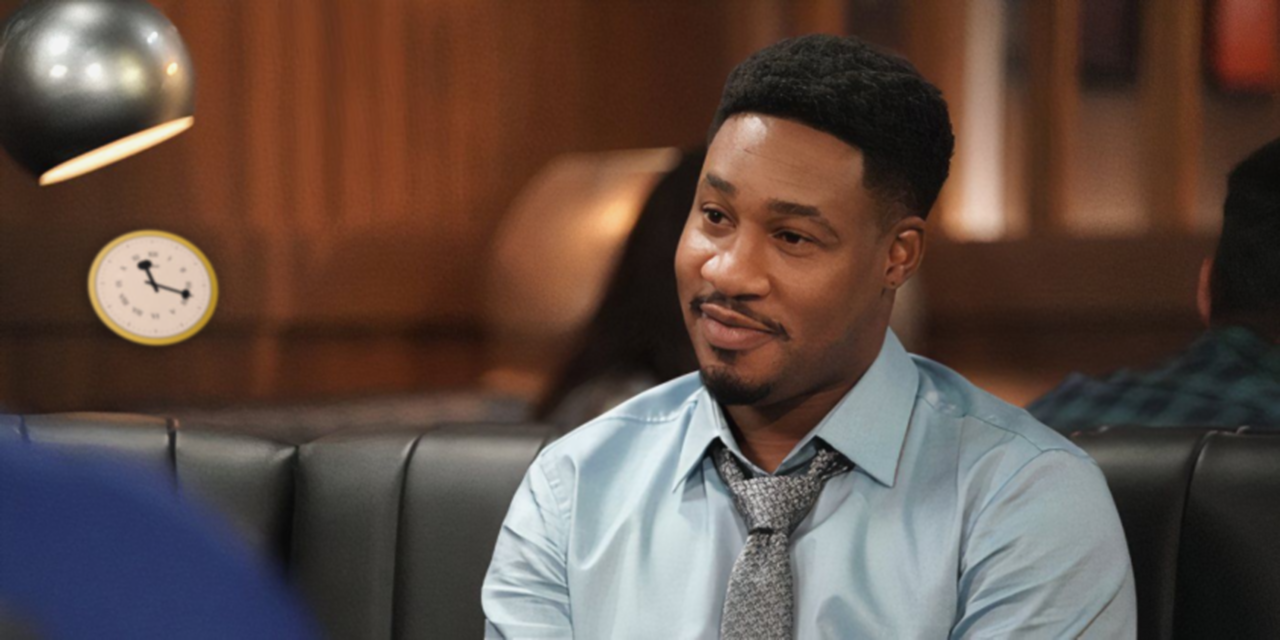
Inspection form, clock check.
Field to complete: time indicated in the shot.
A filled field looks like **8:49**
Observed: **11:18**
